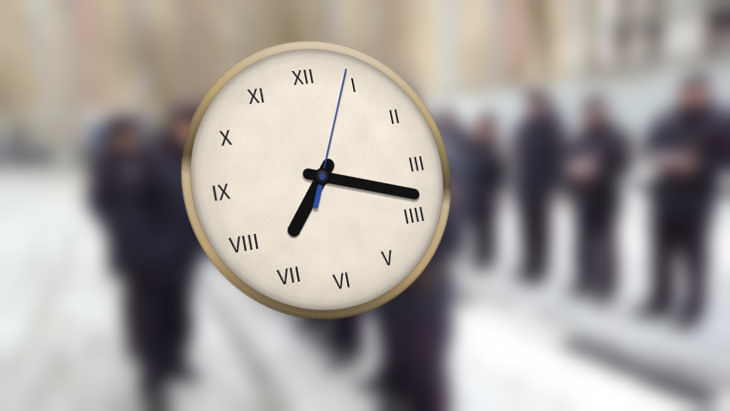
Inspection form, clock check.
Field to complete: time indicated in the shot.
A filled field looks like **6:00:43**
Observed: **7:18:04**
